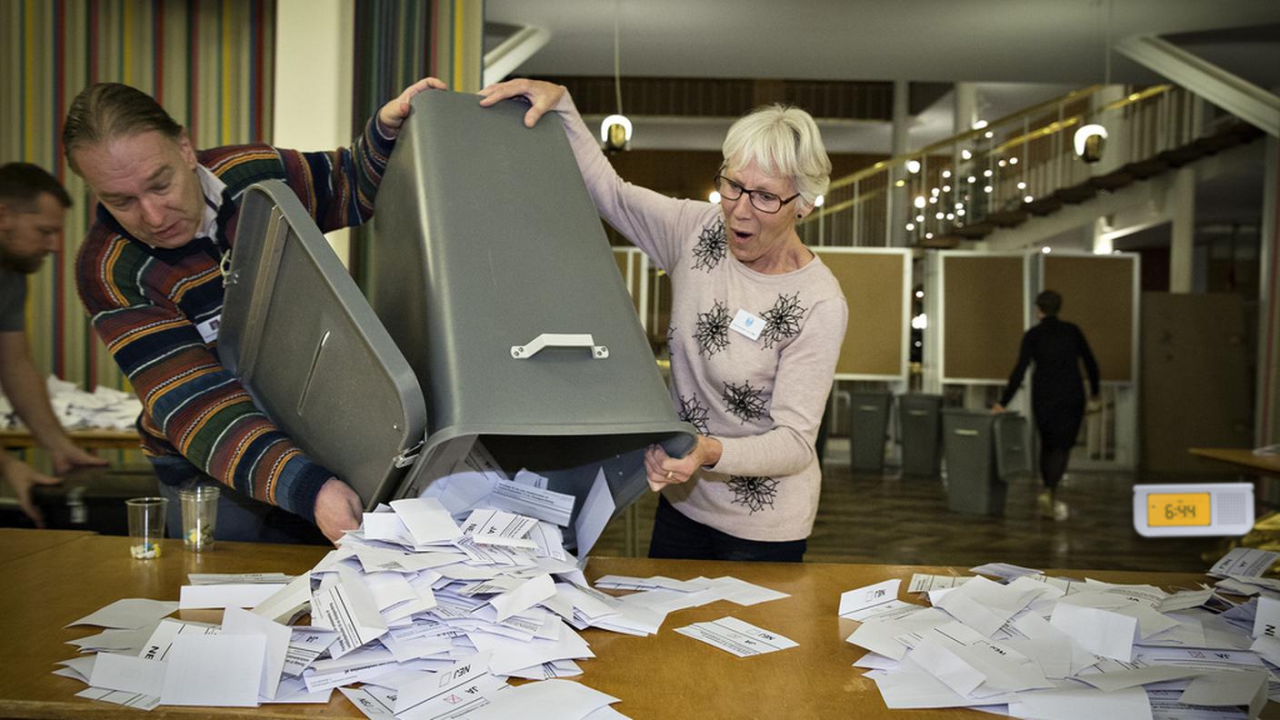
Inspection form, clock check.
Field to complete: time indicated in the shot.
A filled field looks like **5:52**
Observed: **6:44**
